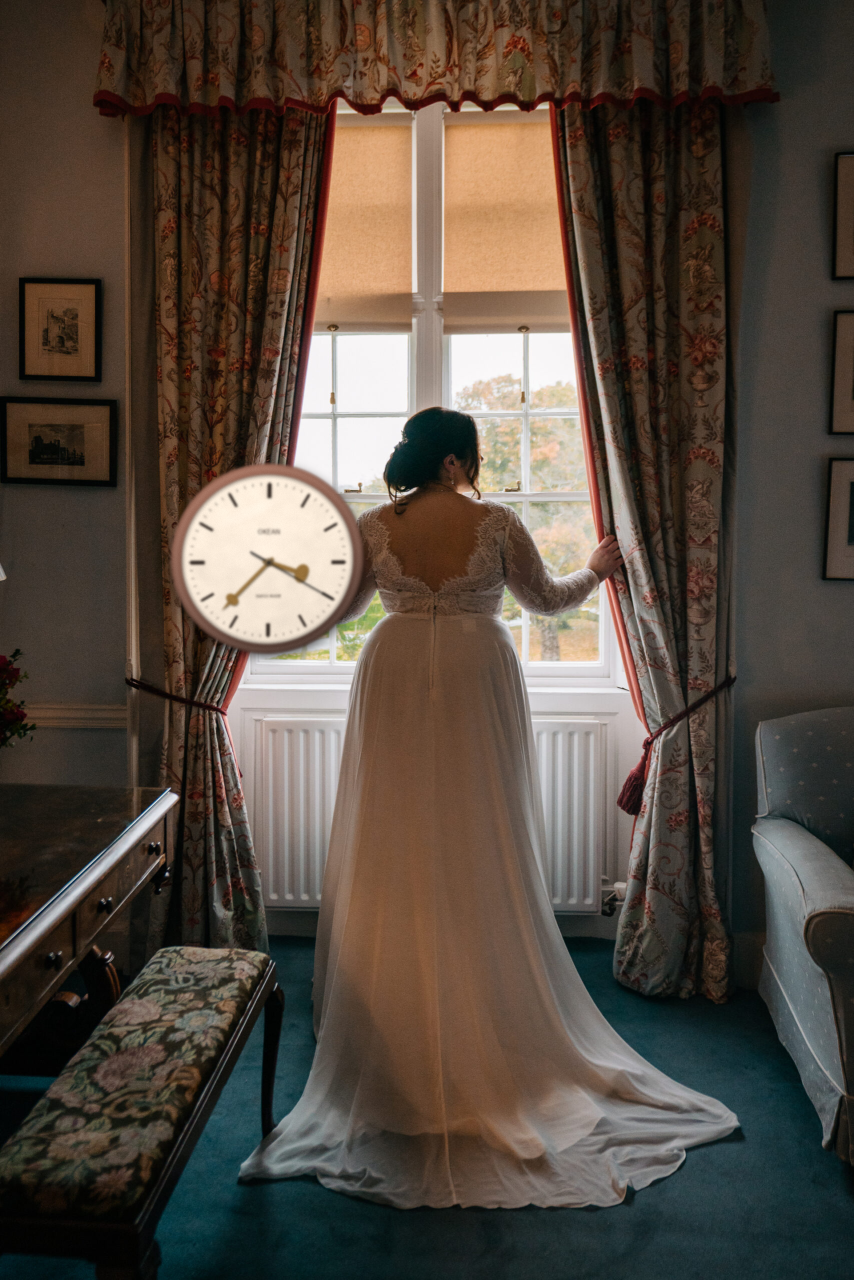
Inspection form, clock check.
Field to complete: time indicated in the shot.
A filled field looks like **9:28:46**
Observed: **3:37:20**
